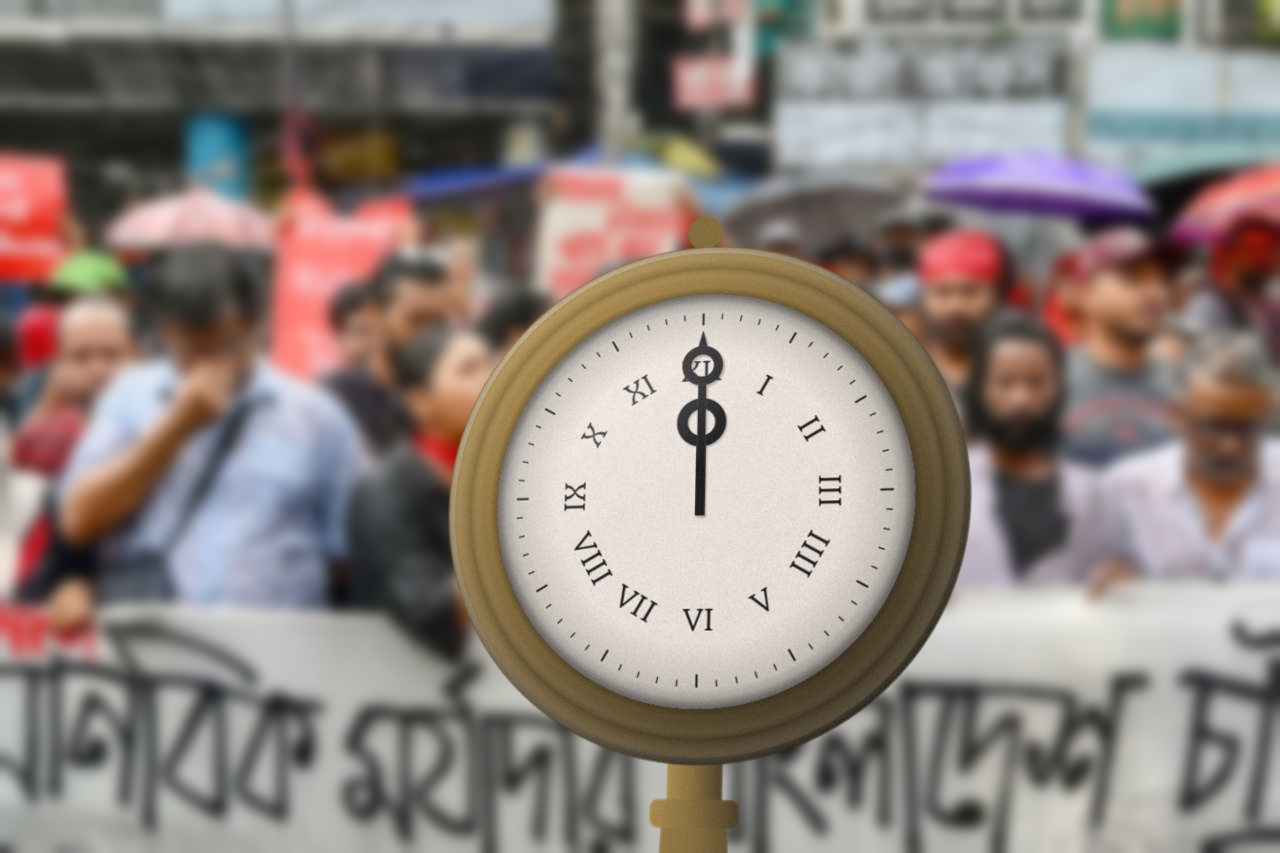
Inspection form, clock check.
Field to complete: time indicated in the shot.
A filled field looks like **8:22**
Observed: **12:00**
